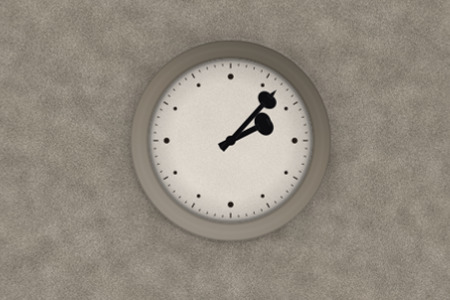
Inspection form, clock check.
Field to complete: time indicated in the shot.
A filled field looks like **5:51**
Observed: **2:07**
